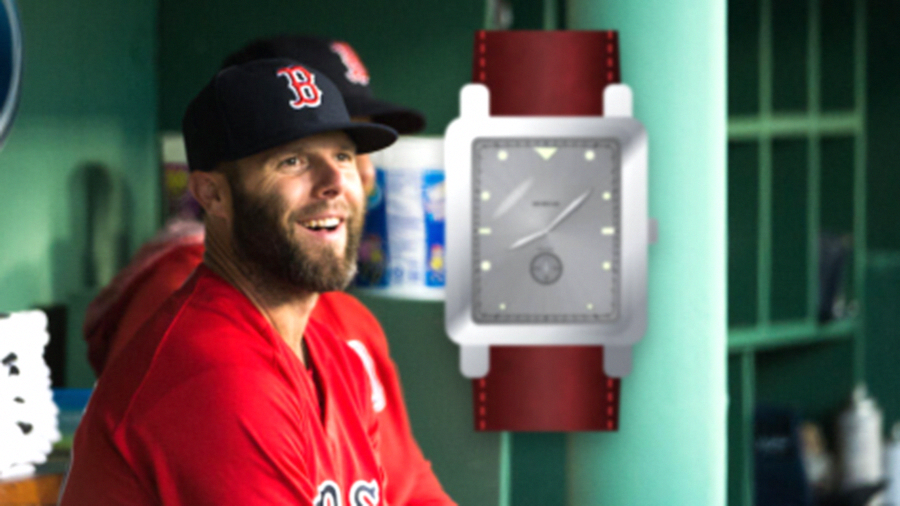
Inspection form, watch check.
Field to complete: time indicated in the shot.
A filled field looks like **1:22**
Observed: **8:08**
